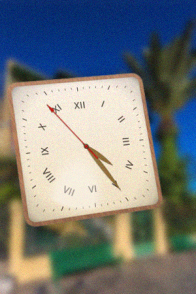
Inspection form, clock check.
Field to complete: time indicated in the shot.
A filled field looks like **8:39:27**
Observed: **4:24:54**
